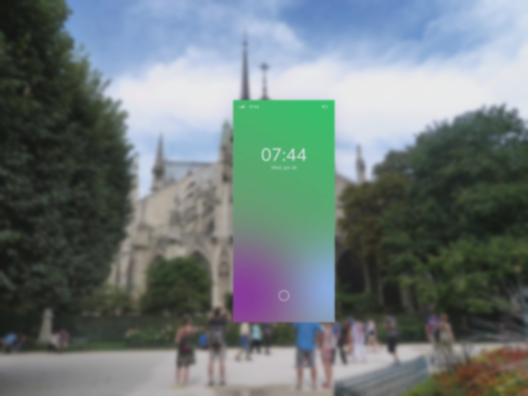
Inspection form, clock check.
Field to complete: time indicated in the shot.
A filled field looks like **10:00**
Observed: **7:44**
